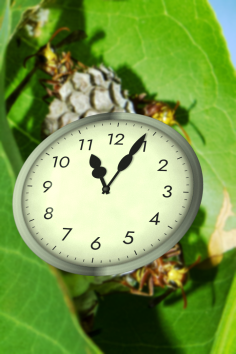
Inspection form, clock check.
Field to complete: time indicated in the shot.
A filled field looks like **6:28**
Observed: **11:04**
